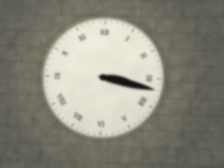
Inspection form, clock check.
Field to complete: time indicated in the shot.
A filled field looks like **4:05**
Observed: **3:17**
